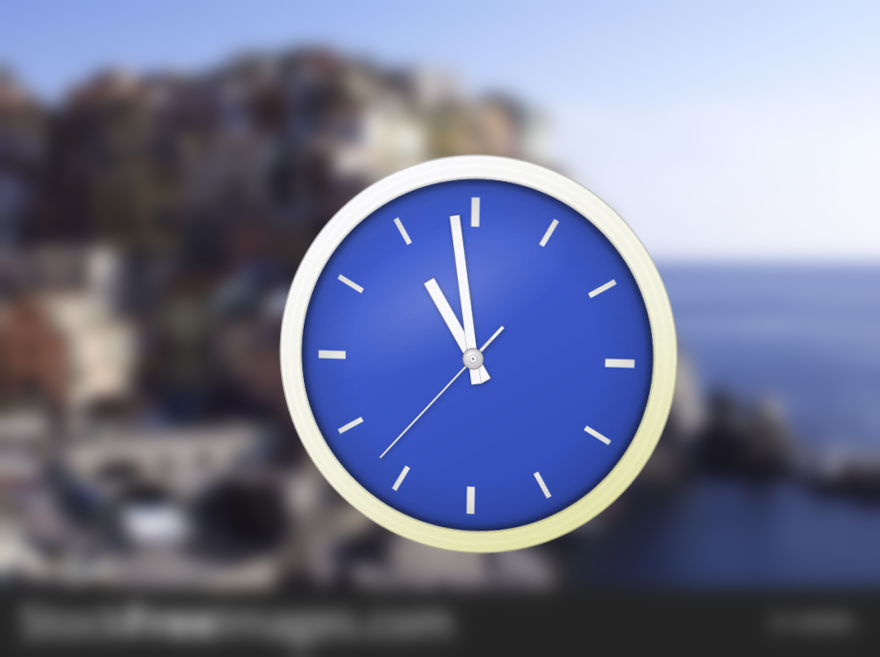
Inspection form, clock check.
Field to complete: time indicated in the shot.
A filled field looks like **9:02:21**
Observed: **10:58:37**
